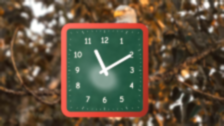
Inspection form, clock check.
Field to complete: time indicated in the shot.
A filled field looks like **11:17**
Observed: **11:10**
